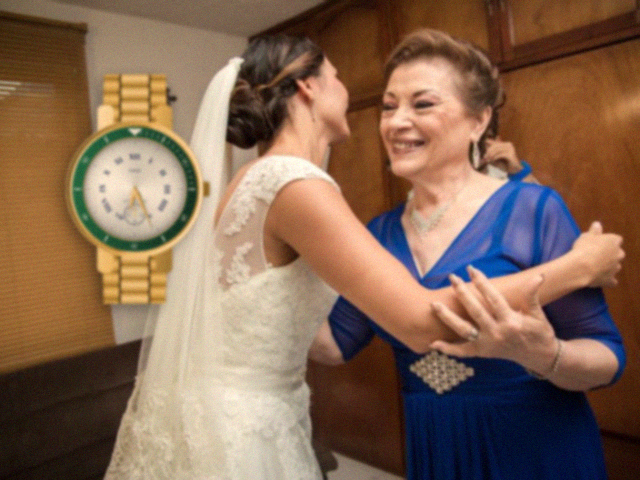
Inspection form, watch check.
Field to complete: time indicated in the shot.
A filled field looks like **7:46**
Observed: **6:26**
